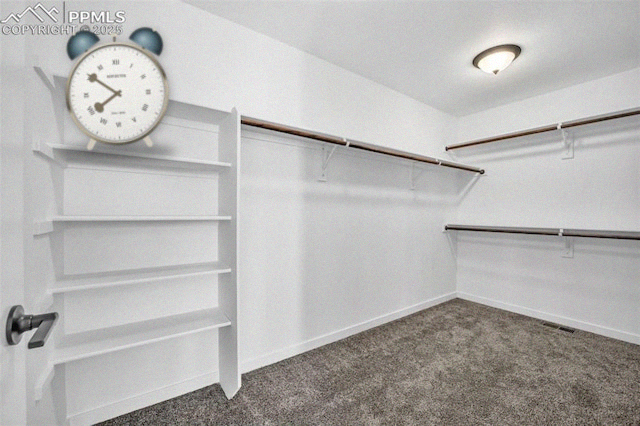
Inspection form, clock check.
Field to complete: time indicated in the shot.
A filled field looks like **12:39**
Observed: **7:51**
